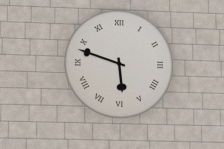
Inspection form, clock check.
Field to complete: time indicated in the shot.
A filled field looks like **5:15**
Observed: **5:48**
